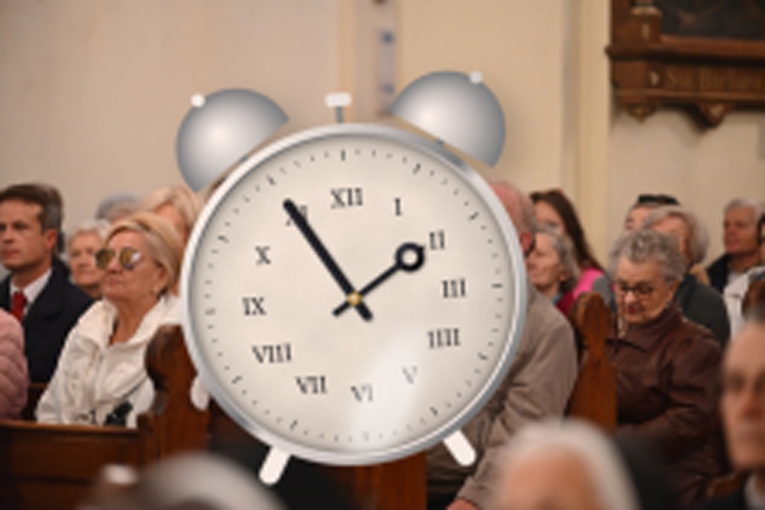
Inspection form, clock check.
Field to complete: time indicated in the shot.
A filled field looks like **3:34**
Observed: **1:55**
